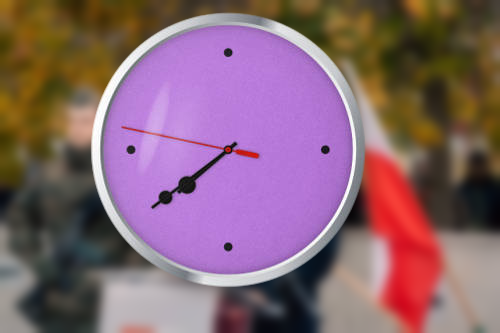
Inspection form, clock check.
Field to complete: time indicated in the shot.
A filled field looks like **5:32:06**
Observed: **7:38:47**
